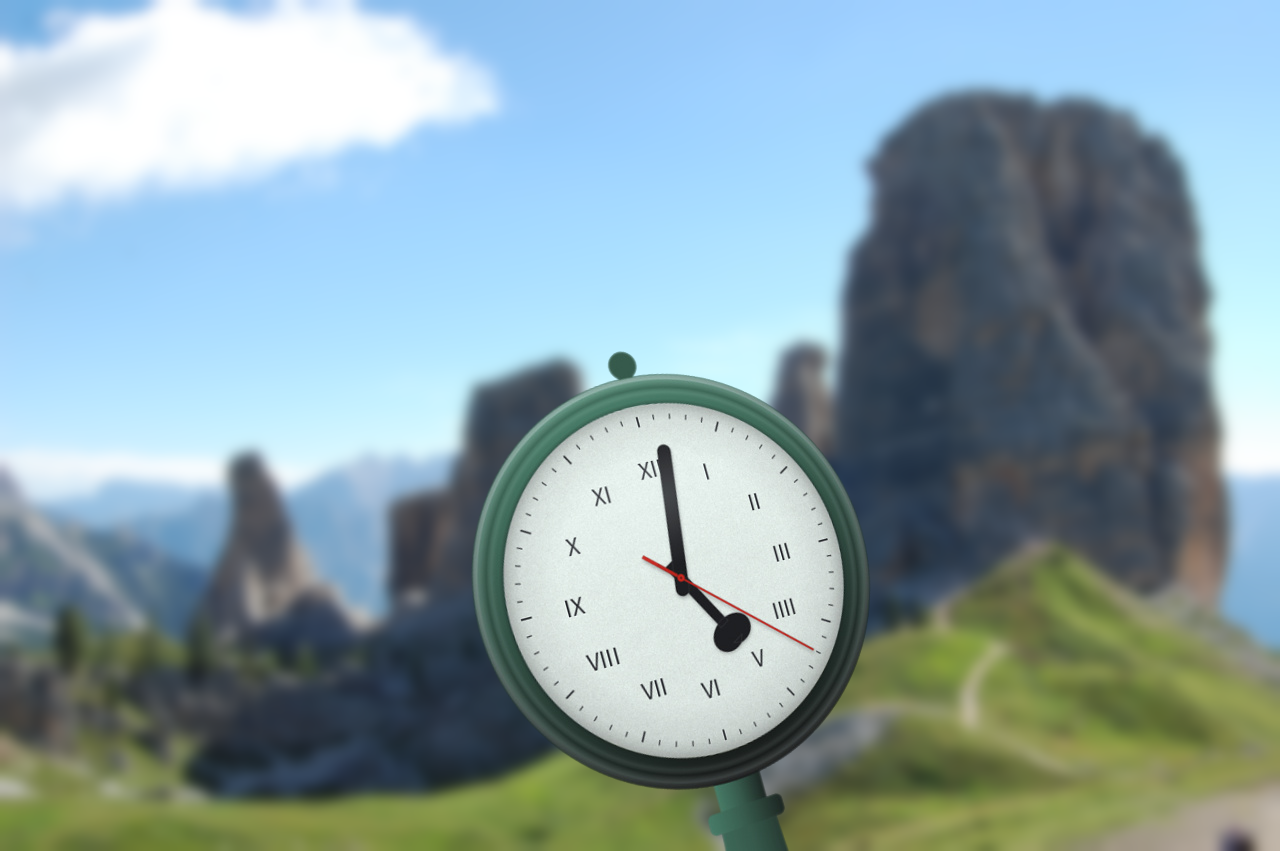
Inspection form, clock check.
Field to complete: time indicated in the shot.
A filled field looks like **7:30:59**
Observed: **5:01:22**
